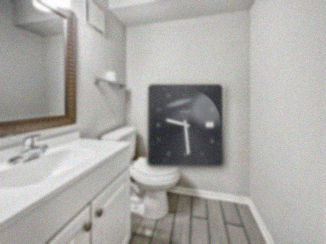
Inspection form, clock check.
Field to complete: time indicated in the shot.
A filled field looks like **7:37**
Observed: **9:29**
